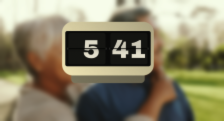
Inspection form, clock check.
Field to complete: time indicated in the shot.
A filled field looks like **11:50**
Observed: **5:41**
